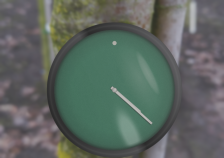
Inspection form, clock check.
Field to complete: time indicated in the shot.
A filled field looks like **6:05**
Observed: **4:22**
